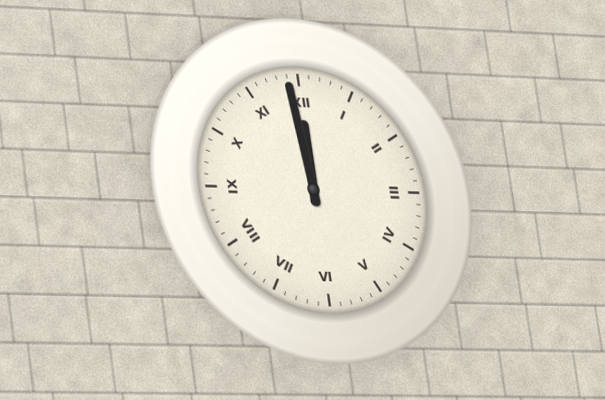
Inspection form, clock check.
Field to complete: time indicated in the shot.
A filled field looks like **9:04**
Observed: **11:59**
